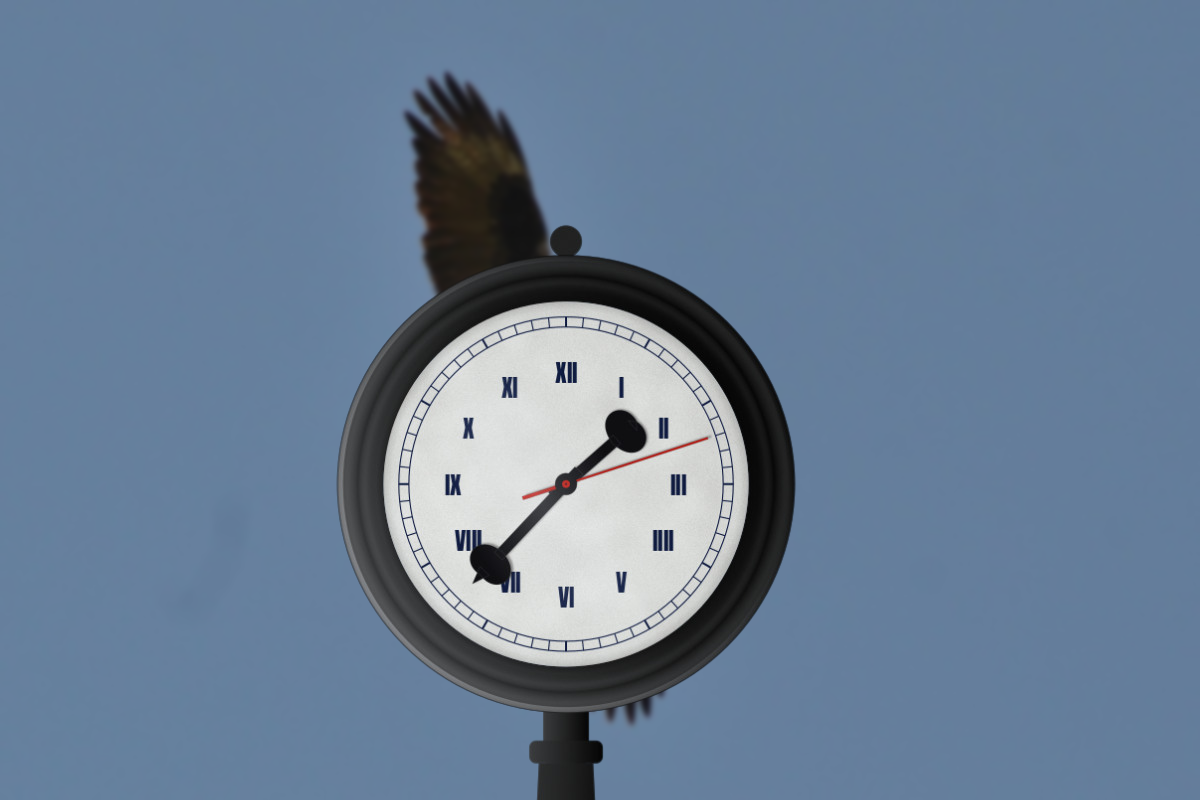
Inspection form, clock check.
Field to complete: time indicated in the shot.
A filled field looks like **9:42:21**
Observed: **1:37:12**
